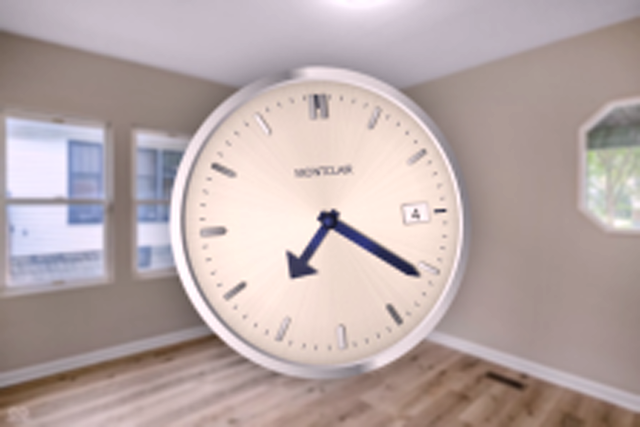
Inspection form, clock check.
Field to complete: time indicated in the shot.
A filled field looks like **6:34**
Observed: **7:21**
